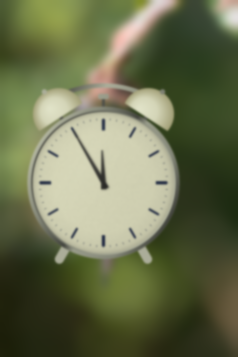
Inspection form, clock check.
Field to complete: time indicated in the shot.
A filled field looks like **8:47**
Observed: **11:55**
